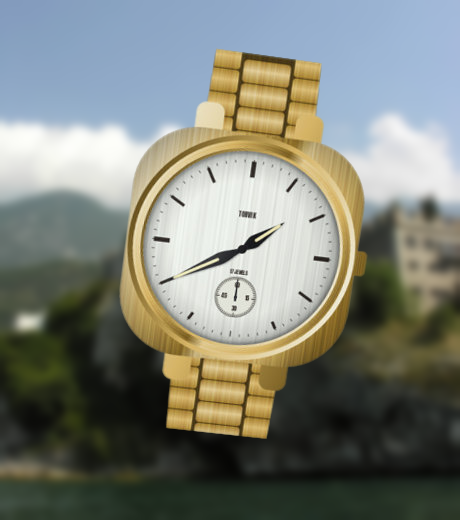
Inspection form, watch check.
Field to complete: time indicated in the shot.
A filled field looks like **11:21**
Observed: **1:40**
